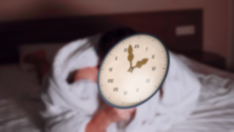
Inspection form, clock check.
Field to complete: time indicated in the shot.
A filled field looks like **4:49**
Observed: **1:57**
